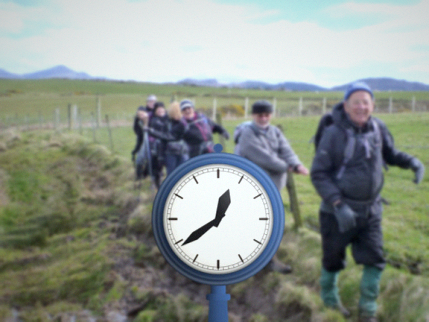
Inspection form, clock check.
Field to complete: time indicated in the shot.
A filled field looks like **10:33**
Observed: **12:39**
